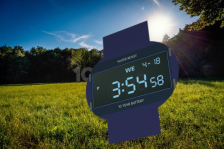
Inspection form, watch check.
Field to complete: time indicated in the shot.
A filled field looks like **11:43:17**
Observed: **3:54:58**
